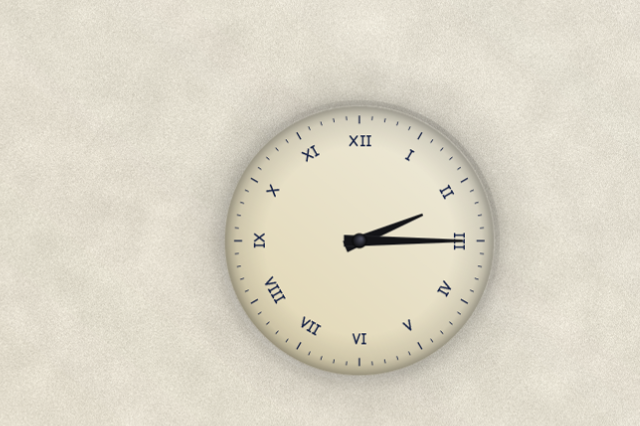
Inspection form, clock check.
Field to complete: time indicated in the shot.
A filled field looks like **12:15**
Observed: **2:15**
